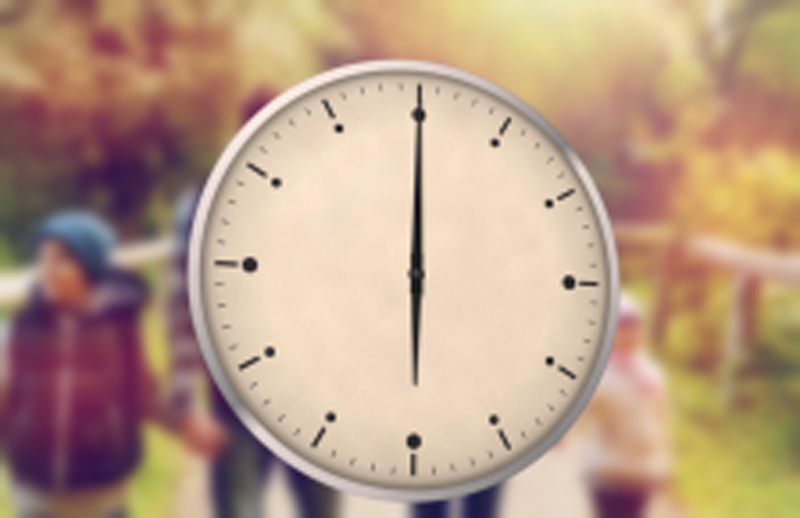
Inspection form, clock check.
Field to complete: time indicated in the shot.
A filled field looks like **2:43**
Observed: **6:00**
